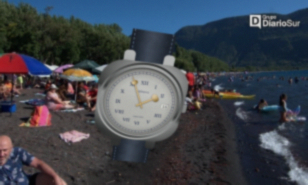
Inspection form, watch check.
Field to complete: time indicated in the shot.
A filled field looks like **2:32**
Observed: **1:56**
